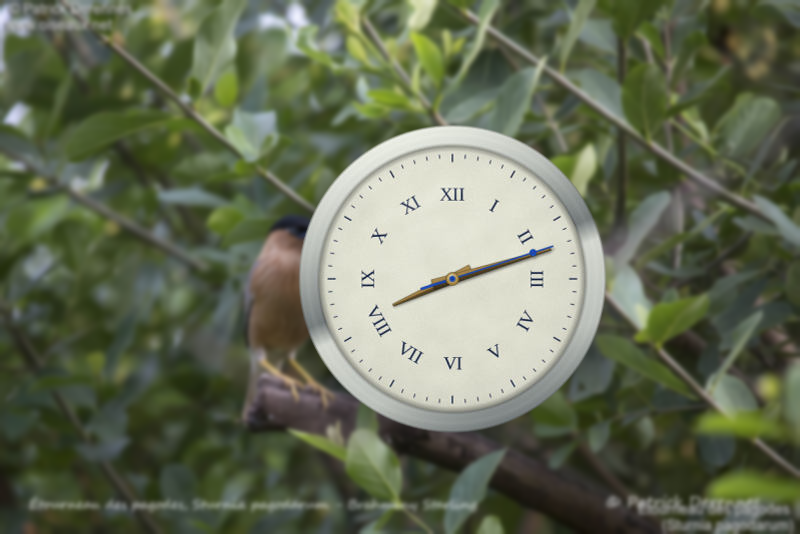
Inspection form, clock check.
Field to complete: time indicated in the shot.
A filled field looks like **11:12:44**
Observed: **8:12:12**
